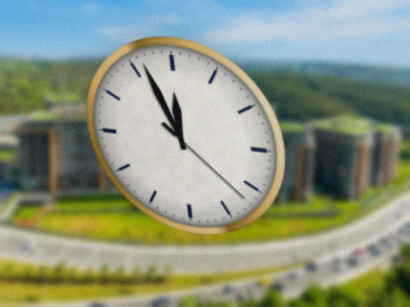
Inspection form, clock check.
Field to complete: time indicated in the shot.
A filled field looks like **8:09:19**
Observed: **11:56:22**
